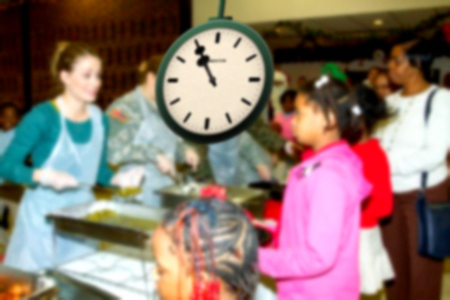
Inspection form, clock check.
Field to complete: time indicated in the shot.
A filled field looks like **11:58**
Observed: **10:55**
